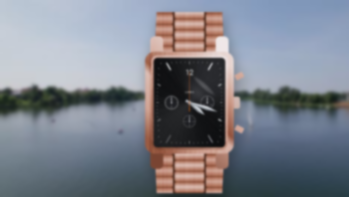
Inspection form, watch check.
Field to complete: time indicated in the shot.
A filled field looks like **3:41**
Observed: **4:18**
